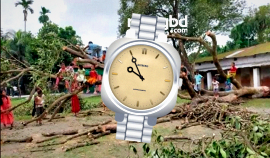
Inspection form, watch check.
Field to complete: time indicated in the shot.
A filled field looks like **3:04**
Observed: **9:55**
